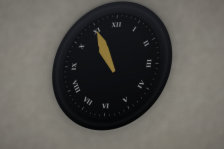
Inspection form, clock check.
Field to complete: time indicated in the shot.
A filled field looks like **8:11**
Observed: **10:55**
